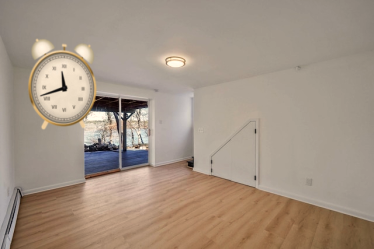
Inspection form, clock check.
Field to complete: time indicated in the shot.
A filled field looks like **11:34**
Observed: **11:42**
